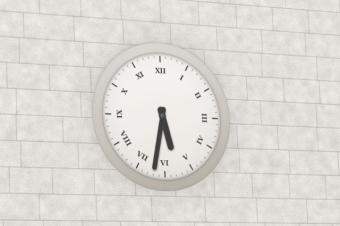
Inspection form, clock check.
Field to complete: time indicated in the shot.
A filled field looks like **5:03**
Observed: **5:32**
